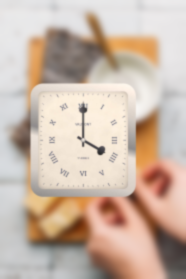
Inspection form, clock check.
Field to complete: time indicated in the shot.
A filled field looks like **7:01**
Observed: **4:00**
